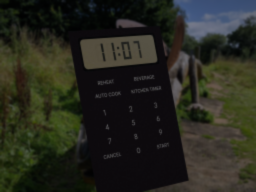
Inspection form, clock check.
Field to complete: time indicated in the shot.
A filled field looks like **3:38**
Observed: **11:07**
